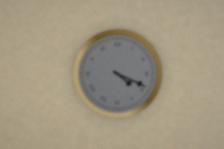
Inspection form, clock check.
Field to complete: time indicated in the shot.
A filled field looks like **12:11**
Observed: **4:19**
